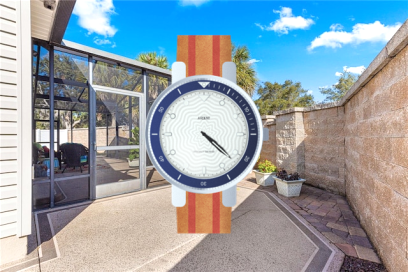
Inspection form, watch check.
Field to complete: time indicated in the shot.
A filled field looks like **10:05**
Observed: **4:22**
